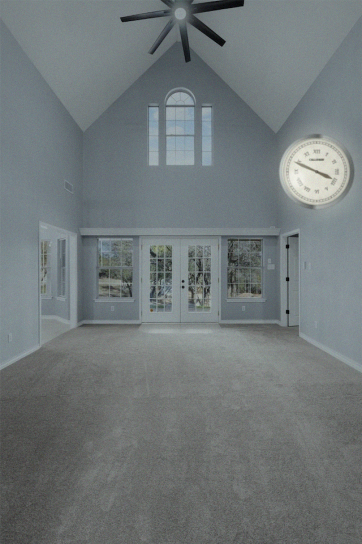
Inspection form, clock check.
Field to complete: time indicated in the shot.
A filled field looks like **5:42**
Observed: **3:49**
